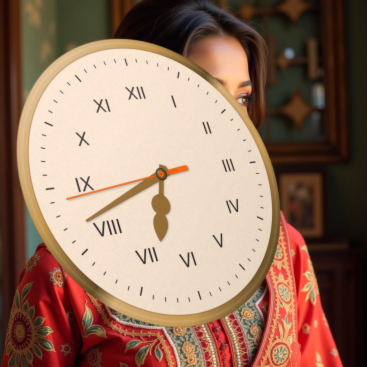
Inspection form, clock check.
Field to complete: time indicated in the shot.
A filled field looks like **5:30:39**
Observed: **6:41:44**
